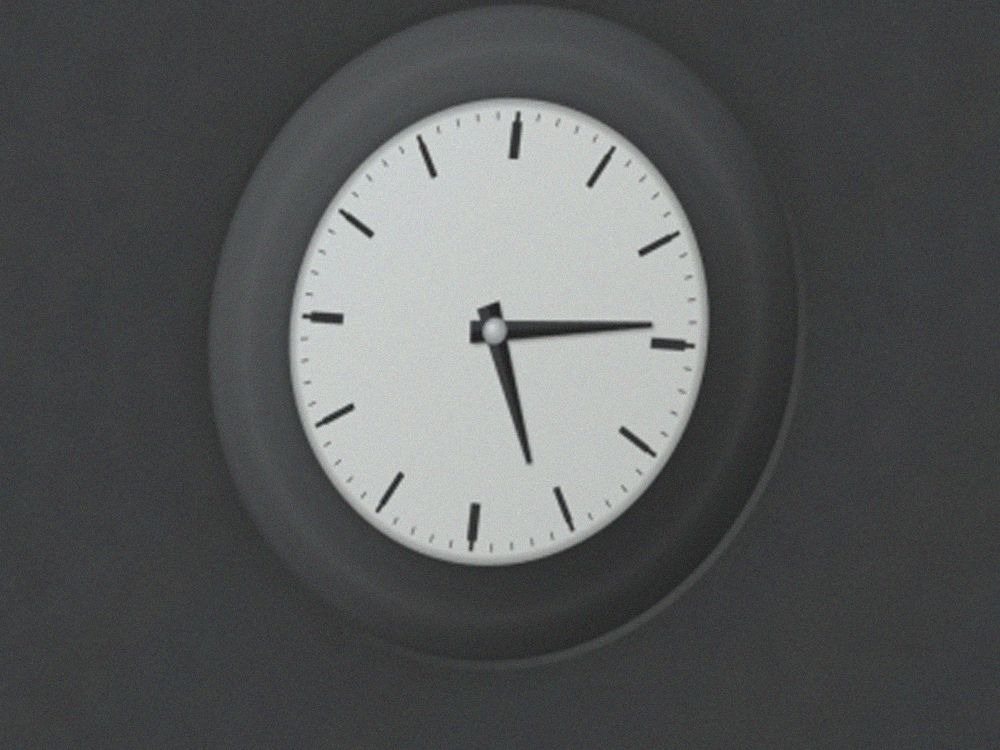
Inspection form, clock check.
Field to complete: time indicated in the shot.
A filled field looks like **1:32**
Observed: **5:14**
